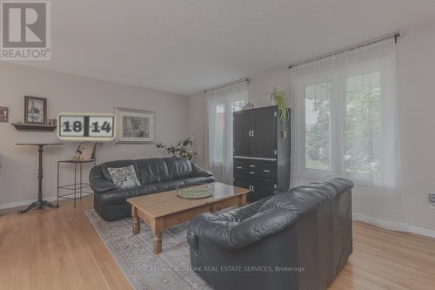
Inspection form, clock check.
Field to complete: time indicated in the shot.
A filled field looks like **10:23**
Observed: **18:14**
